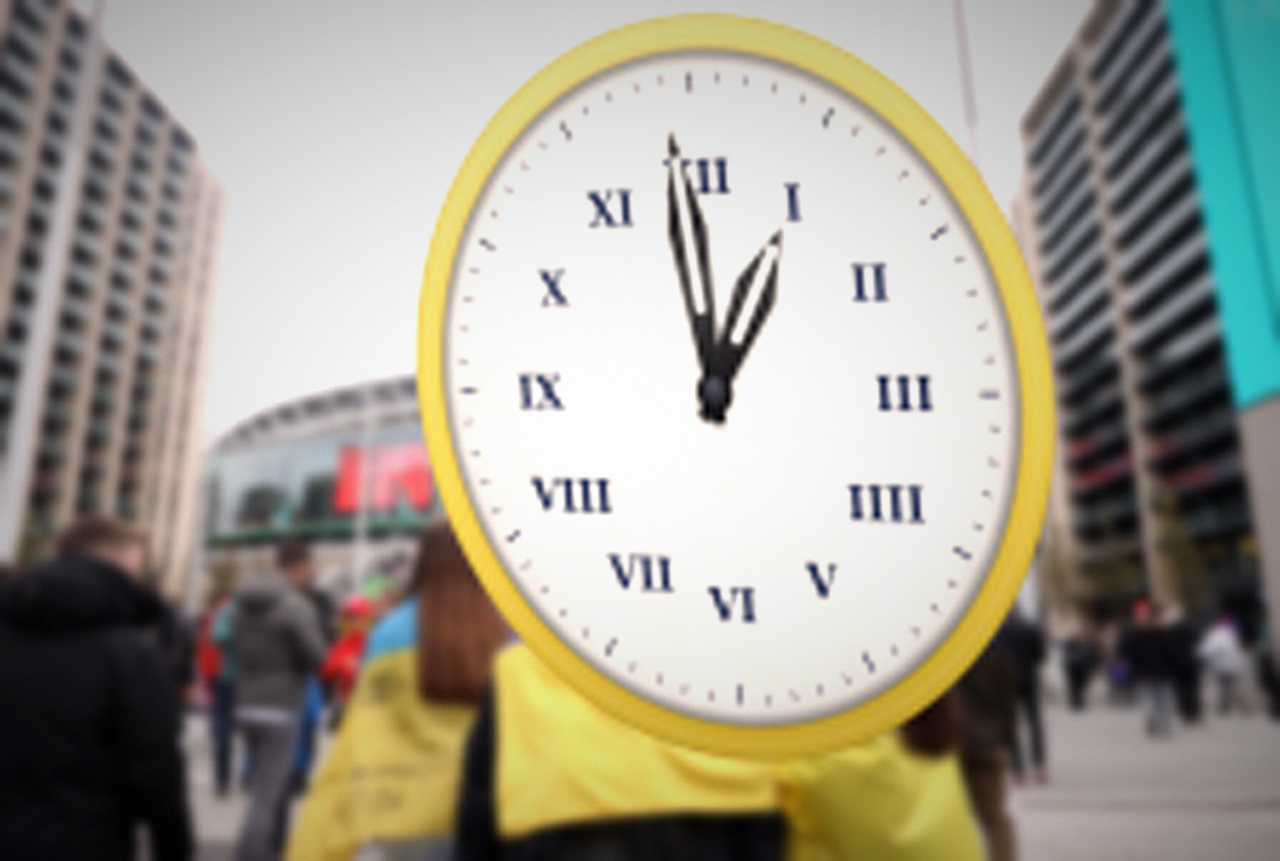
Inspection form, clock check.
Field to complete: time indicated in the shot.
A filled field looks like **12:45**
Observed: **12:59**
